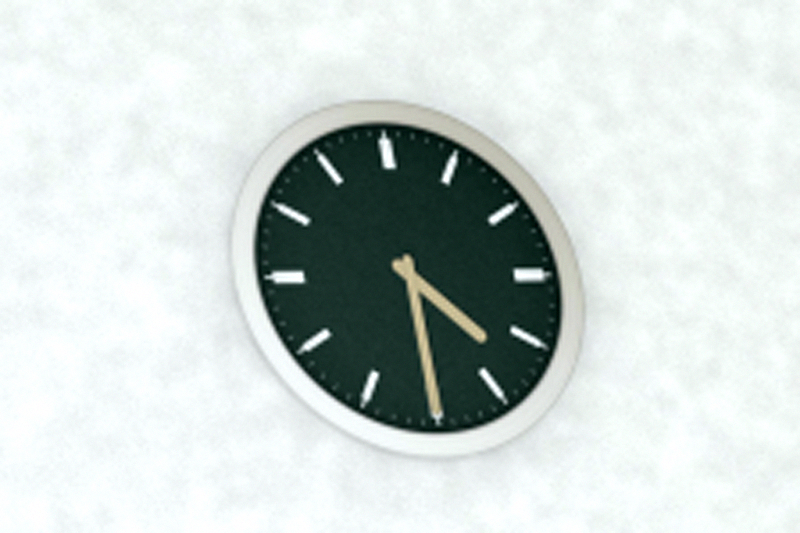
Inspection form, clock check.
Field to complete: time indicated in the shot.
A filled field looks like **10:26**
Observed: **4:30**
